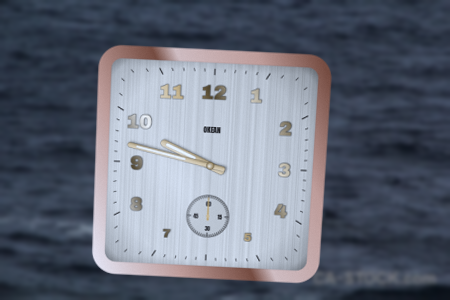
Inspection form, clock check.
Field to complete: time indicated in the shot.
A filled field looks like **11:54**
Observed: **9:47**
